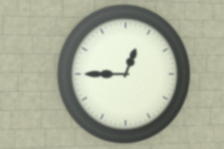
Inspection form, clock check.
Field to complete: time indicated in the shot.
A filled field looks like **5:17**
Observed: **12:45**
